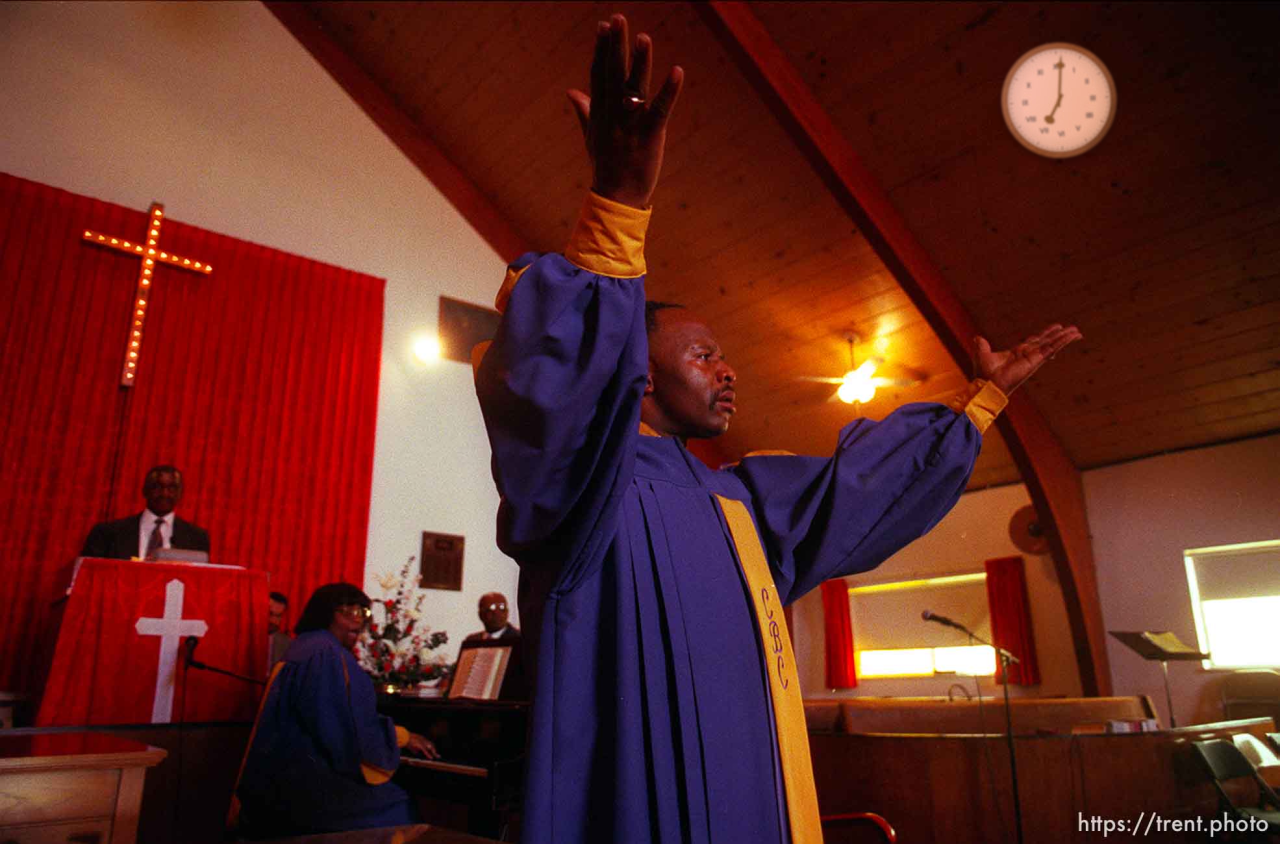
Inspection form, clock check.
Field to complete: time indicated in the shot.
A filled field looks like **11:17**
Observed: **7:01**
